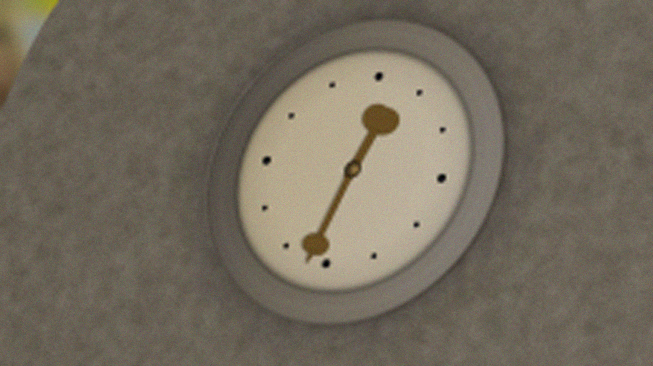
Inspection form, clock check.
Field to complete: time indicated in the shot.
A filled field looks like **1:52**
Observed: **12:32**
